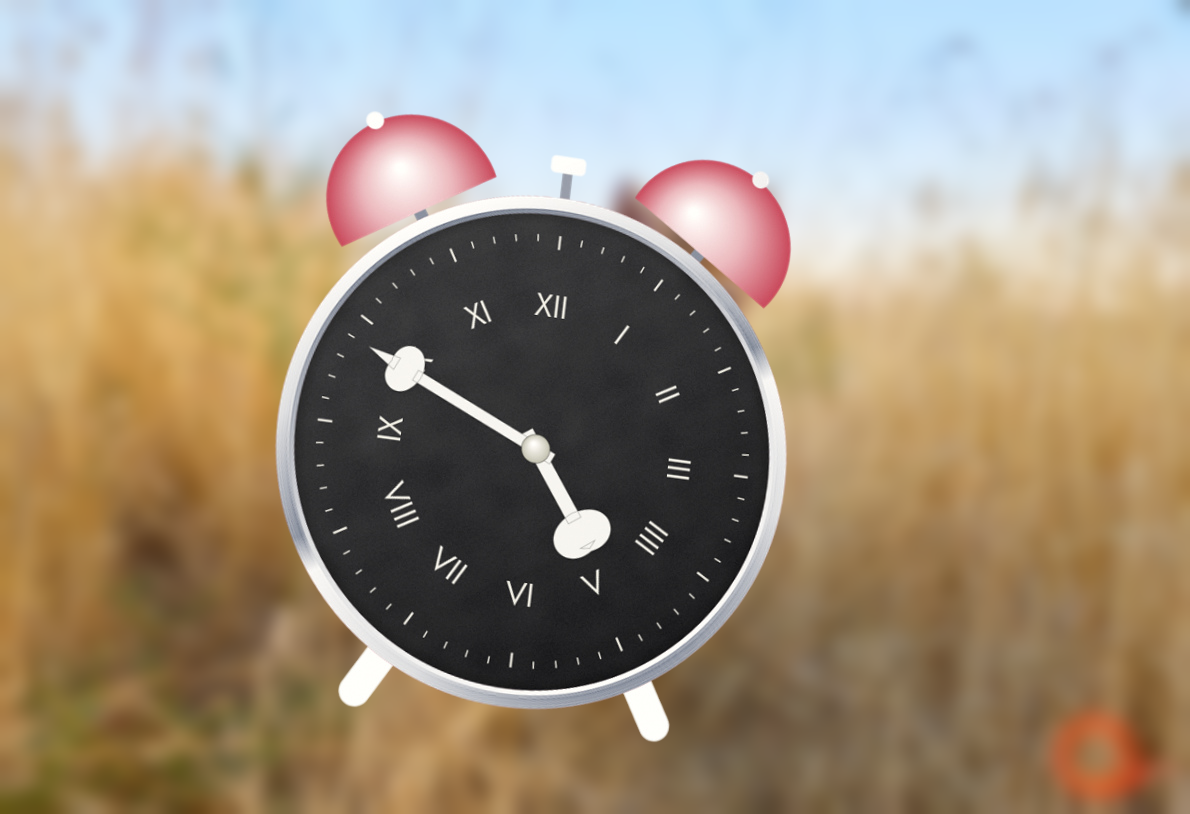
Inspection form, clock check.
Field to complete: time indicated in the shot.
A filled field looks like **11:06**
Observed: **4:49**
